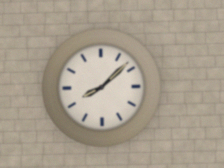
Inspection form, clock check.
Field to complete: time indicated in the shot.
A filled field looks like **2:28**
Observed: **8:08**
